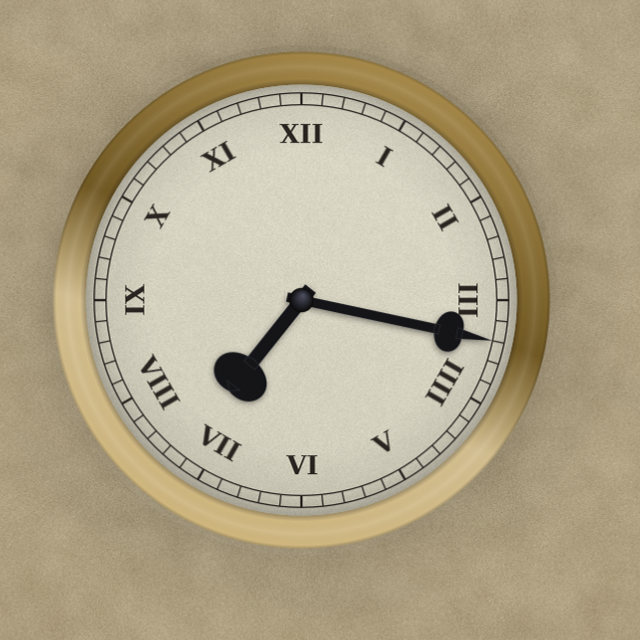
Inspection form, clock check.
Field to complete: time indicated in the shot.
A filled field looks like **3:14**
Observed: **7:17**
